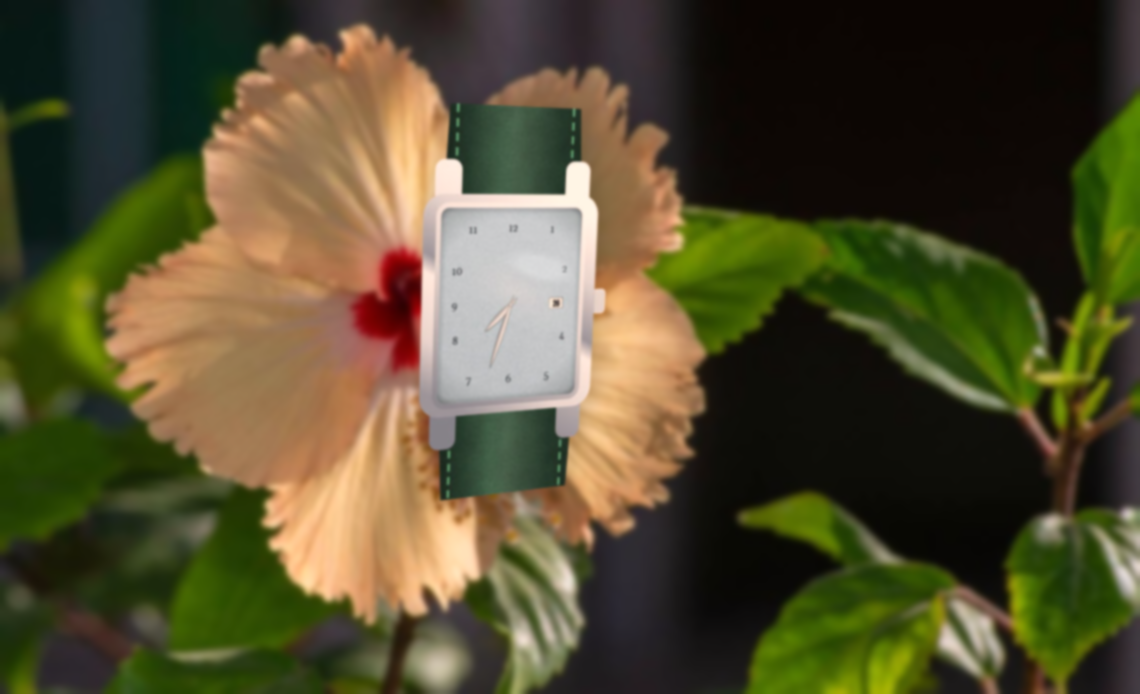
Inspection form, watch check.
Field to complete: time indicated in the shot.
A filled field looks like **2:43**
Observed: **7:33**
